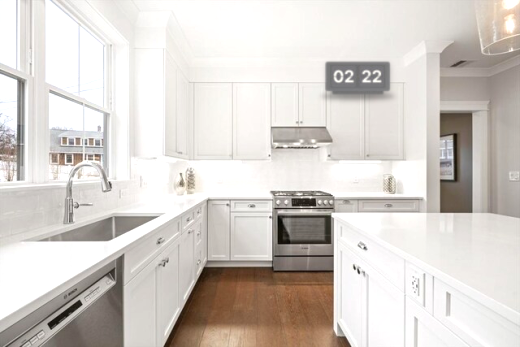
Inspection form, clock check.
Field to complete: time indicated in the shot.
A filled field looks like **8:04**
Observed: **2:22**
